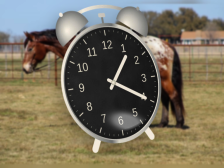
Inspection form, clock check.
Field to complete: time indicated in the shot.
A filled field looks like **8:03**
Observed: **1:20**
